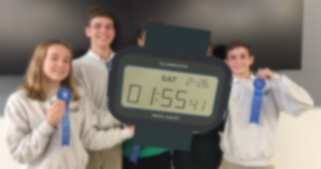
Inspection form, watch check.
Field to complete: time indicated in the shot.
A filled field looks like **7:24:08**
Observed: **1:55:41**
